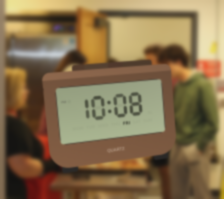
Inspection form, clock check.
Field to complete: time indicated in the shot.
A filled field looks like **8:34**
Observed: **10:08**
